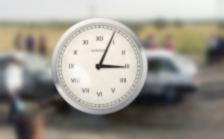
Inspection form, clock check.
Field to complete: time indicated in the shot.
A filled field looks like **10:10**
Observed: **3:04**
